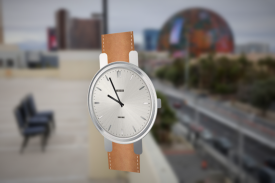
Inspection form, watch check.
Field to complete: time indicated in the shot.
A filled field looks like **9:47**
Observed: **9:56**
